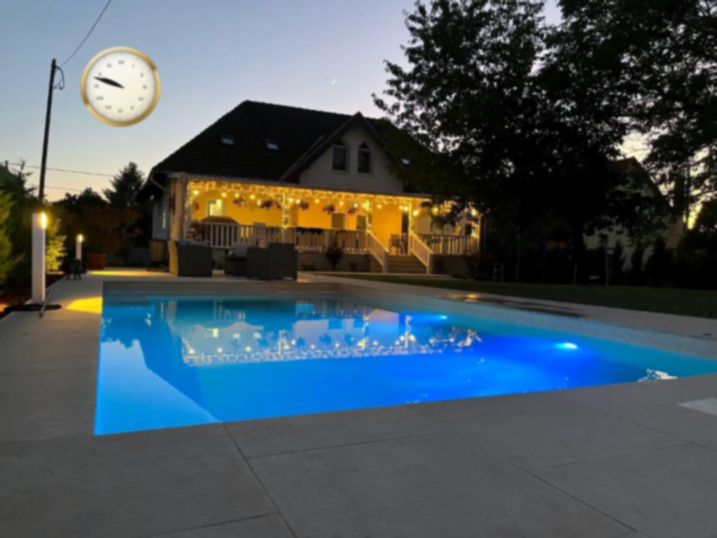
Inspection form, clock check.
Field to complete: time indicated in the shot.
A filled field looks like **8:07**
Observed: **9:48**
